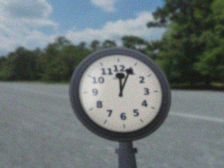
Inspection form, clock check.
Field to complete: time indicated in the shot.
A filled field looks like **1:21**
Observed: **12:04**
